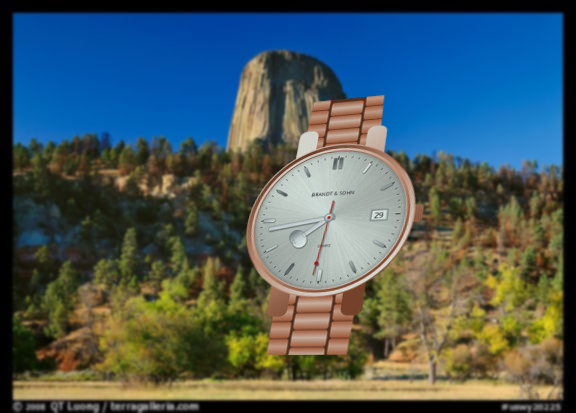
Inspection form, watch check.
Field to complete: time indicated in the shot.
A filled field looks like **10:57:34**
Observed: **7:43:31**
